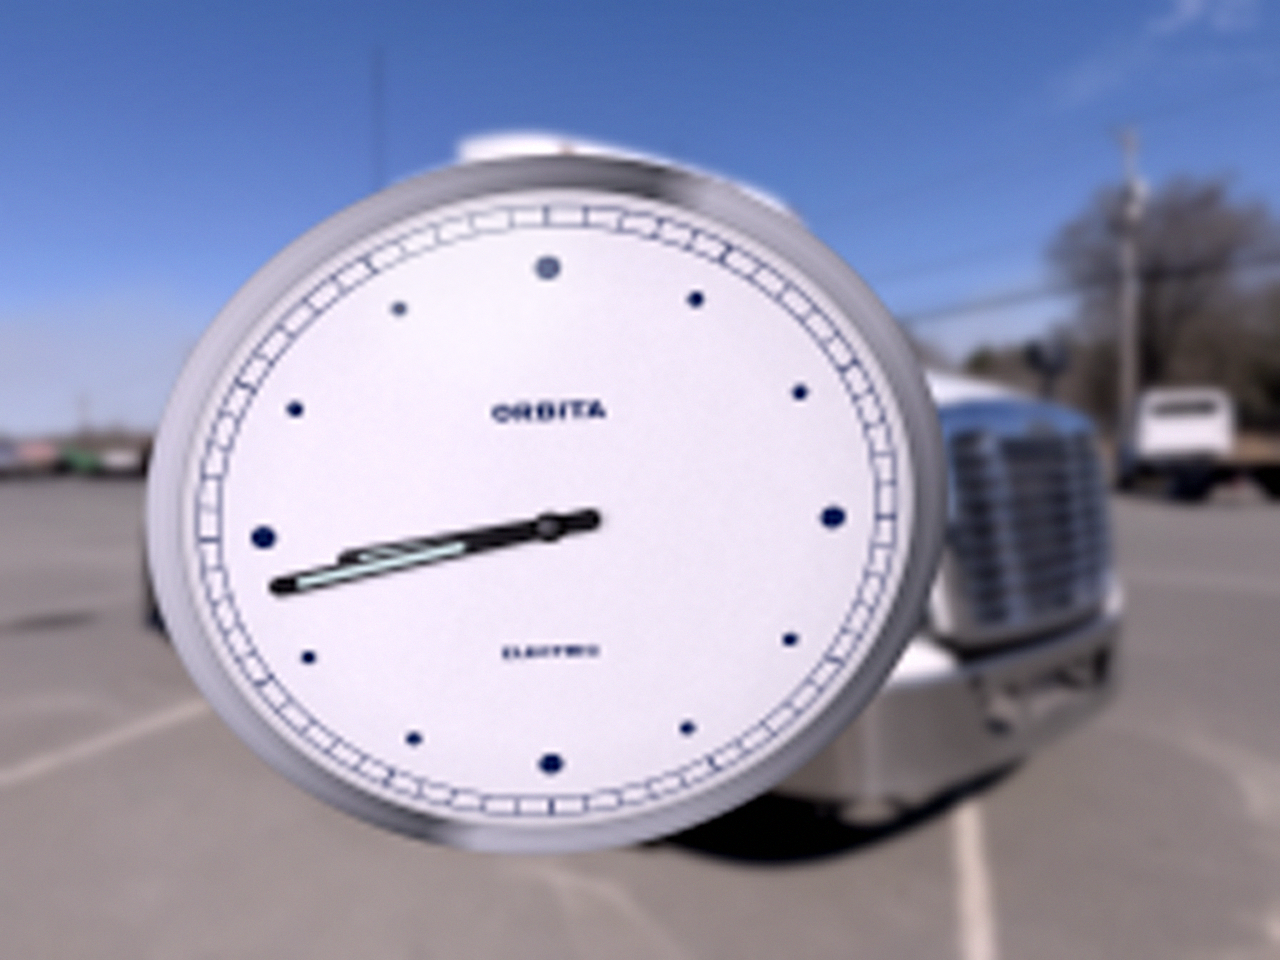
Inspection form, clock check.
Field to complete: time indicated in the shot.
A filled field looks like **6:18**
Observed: **8:43**
